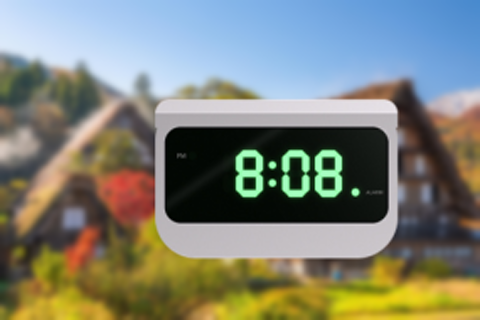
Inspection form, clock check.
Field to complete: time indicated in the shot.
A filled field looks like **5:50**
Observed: **8:08**
